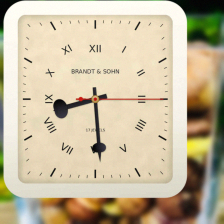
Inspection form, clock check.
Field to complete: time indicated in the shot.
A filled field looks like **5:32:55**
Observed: **8:29:15**
